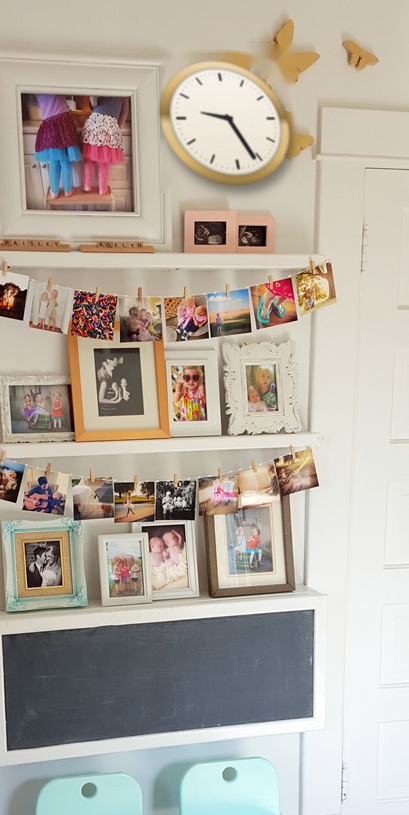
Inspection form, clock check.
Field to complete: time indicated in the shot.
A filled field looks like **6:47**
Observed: **9:26**
